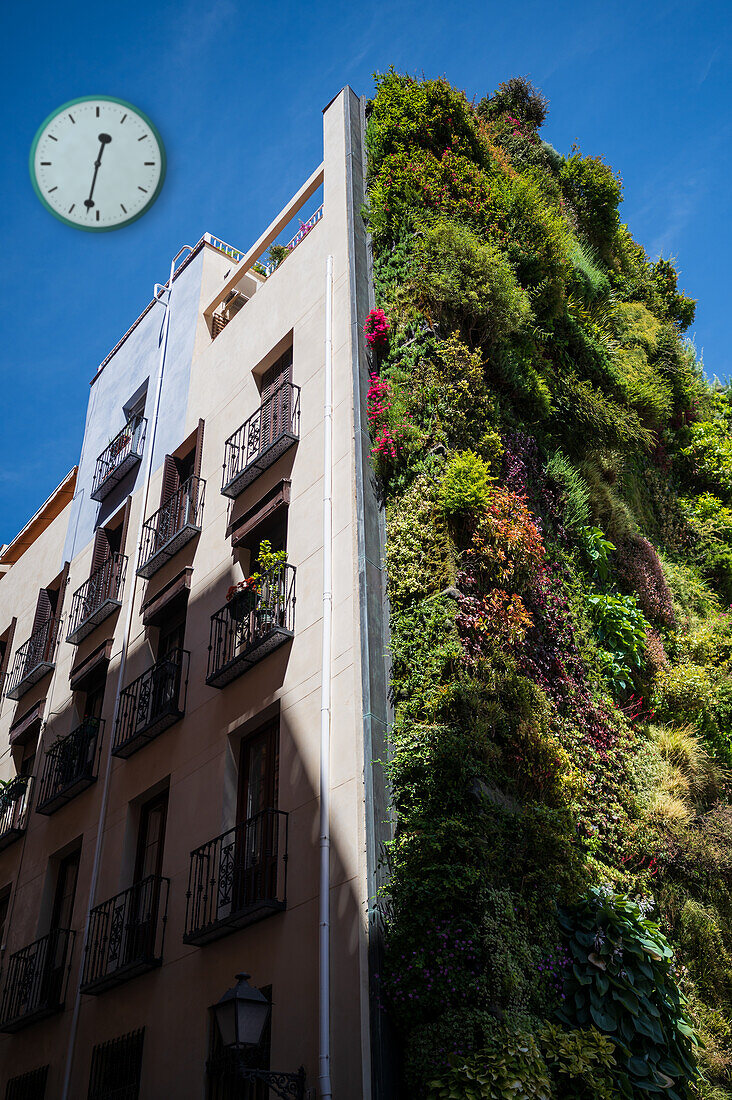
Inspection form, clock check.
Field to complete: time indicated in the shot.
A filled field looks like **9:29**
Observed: **12:32**
